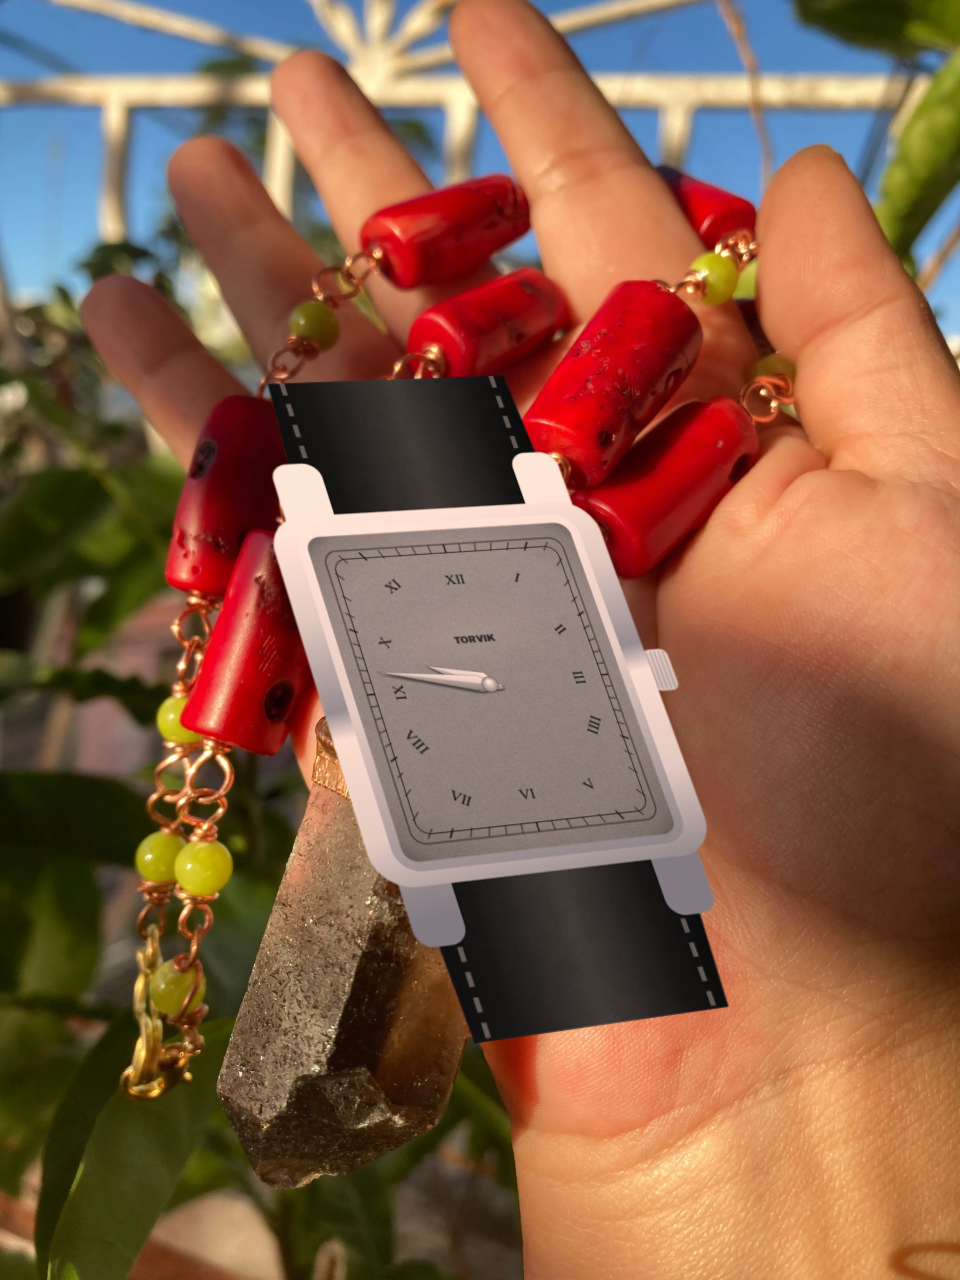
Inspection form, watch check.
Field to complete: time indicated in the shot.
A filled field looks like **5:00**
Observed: **9:47**
